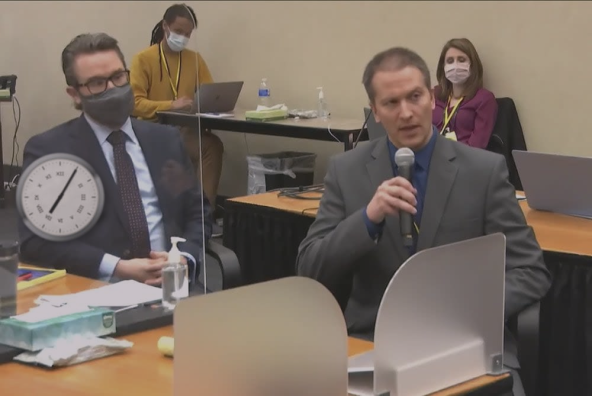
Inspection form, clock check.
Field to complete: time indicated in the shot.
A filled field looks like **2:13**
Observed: **7:05**
